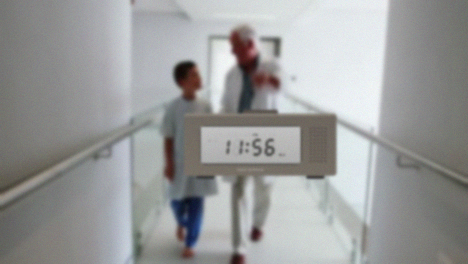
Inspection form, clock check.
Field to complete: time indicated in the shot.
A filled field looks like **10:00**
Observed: **11:56**
